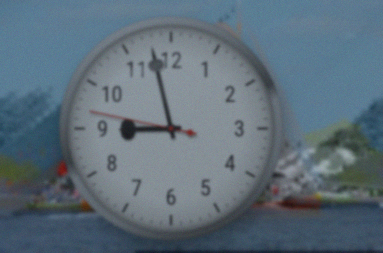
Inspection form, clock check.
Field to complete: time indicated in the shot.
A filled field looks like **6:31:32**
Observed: **8:57:47**
